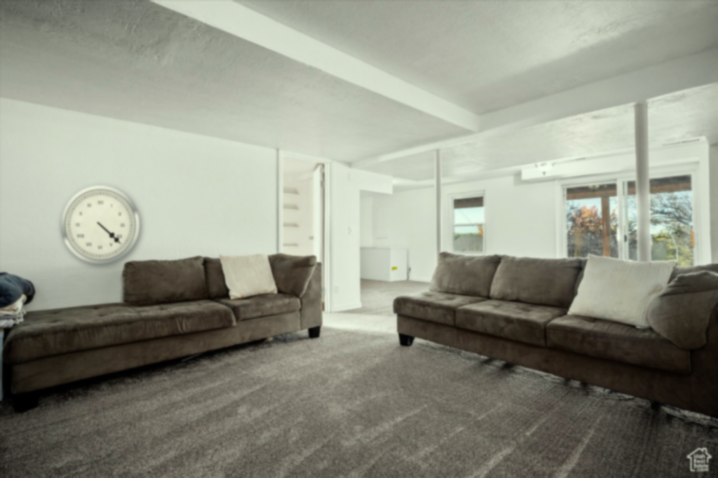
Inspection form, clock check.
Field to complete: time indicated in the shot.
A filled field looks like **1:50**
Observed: **4:22**
